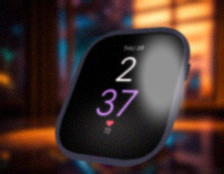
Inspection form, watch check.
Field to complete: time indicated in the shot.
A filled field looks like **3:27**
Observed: **2:37**
